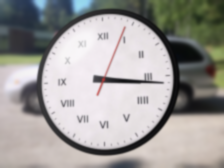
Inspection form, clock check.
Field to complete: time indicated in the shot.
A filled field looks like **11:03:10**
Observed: **3:16:04**
